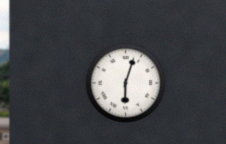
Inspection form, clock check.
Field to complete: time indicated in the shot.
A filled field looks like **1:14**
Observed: **6:03**
